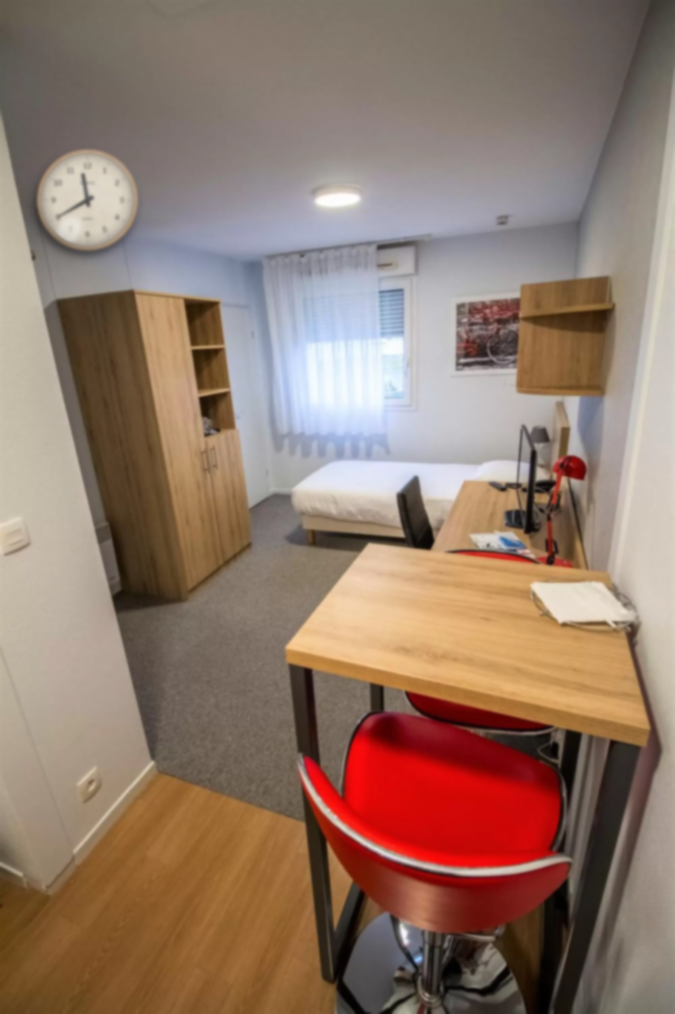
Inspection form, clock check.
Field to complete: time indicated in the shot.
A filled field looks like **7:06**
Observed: **11:40**
